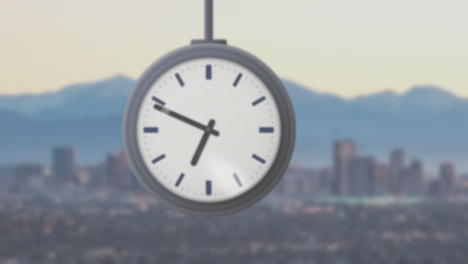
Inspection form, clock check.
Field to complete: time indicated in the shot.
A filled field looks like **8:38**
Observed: **6:49**
